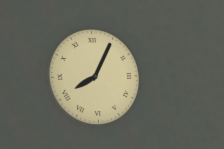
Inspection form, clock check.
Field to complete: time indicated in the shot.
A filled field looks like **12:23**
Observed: **8:05**
